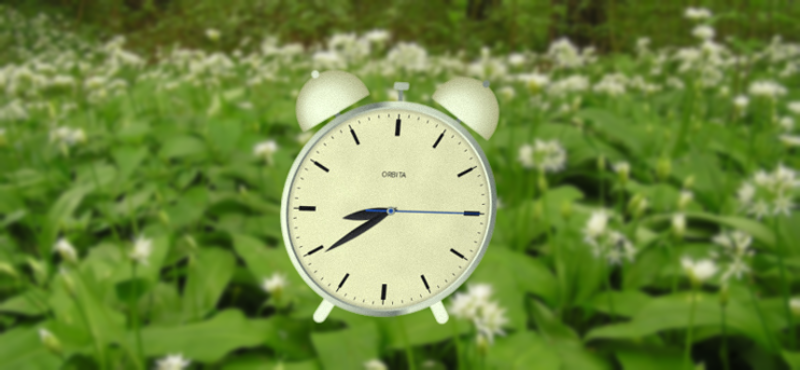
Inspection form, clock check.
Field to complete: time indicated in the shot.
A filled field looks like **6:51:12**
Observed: **8:39:15**
